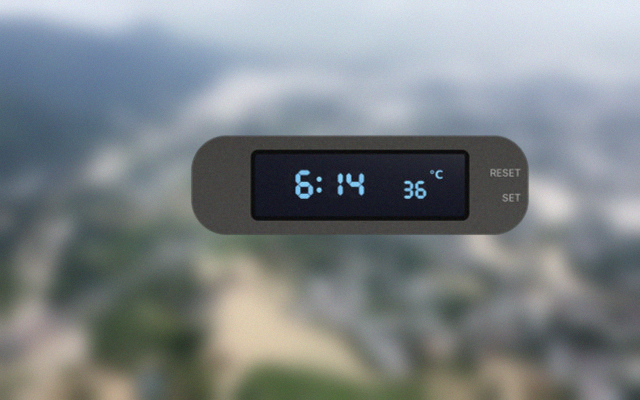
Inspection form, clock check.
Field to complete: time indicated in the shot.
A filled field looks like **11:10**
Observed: **6:14**
